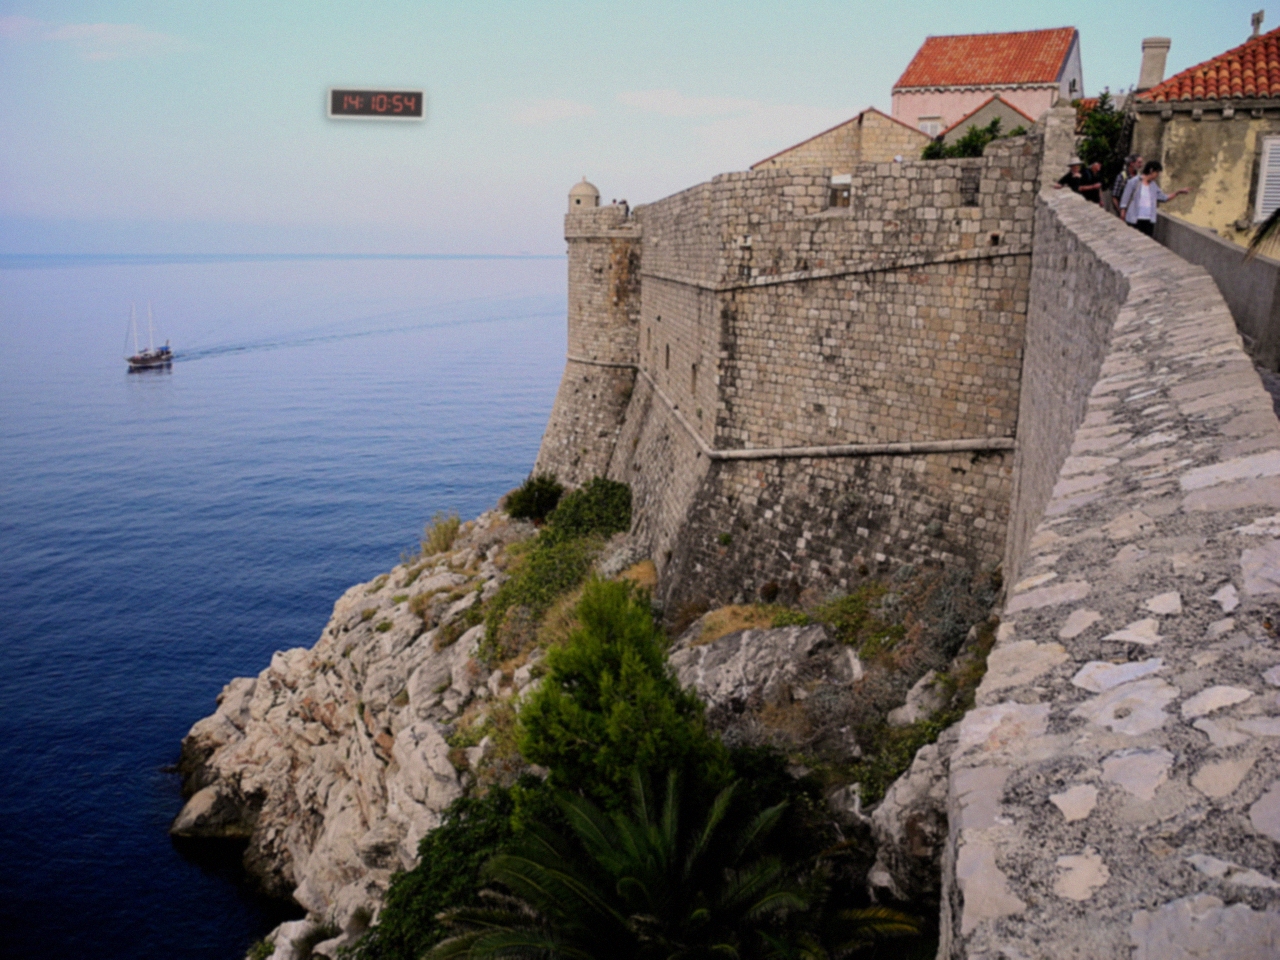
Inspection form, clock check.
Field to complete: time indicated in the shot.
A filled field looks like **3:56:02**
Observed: **14:10:54**
